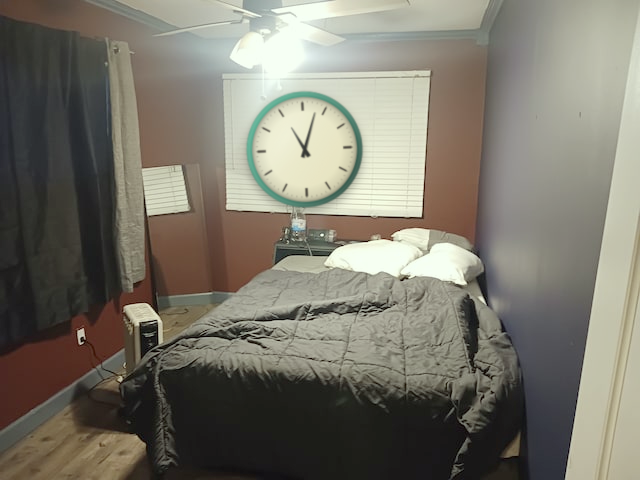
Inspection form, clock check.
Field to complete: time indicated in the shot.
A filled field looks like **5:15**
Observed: **11:03**
